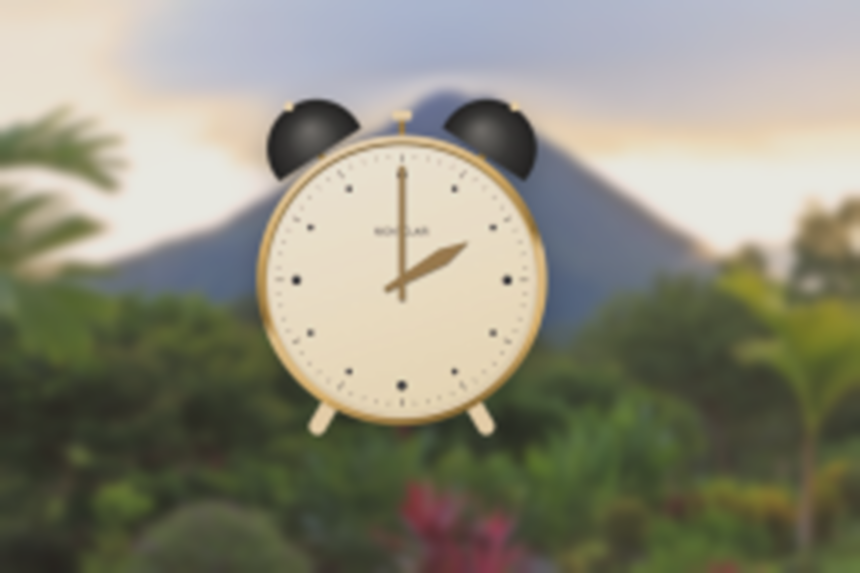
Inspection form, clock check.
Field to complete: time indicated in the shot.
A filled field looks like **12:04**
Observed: **2:00**
